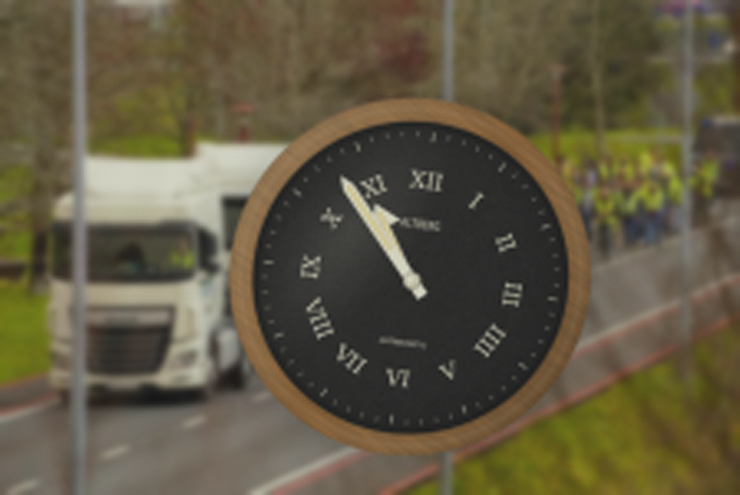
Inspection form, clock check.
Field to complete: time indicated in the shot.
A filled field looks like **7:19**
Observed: **10:53**
